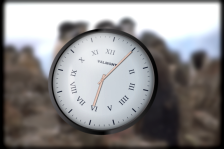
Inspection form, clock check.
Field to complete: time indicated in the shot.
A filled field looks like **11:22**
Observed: **6:05**
